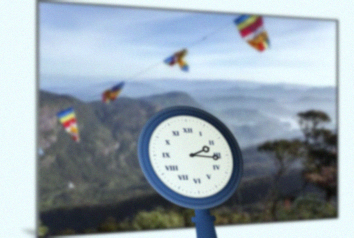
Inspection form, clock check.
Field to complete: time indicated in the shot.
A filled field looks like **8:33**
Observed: **2:16**
